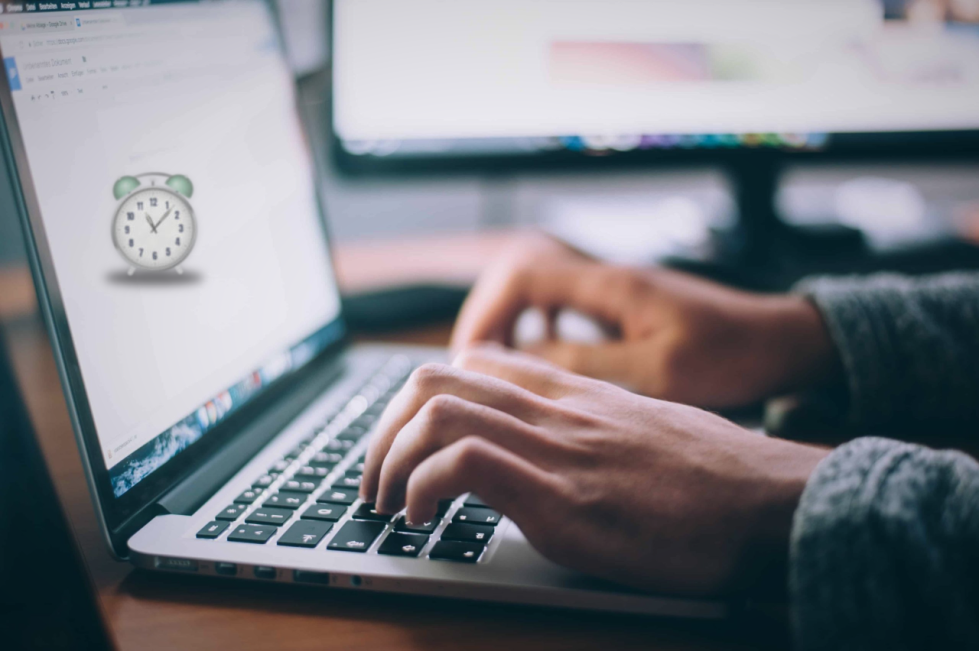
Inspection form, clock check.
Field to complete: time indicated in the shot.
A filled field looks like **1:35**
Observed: **11:07**
